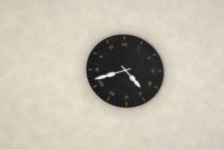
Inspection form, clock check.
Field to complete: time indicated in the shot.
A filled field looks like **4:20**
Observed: **4:42**
